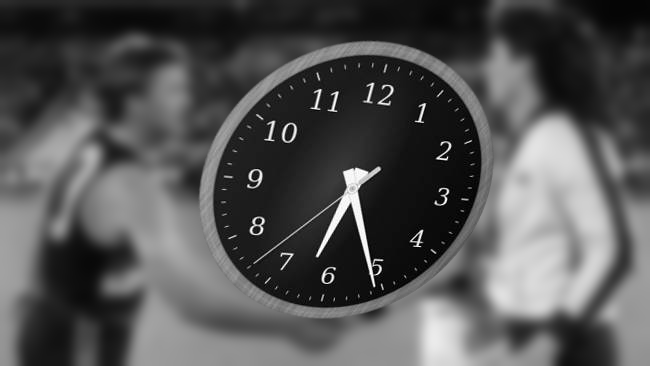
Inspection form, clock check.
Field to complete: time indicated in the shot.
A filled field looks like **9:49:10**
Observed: **6:25:37**
